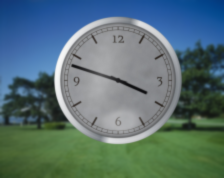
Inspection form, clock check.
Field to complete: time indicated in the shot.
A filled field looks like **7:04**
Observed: **3:48**
